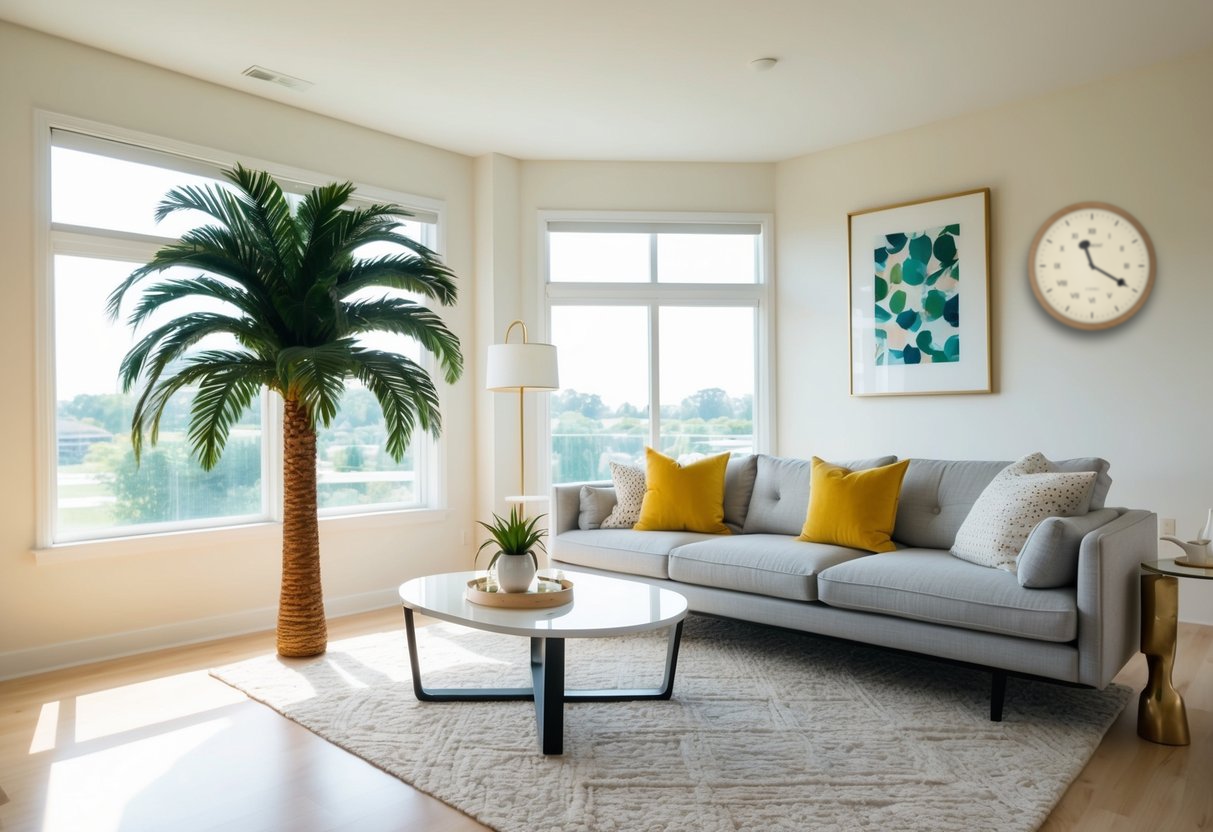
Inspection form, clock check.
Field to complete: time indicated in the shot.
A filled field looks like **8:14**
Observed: **11:20**
